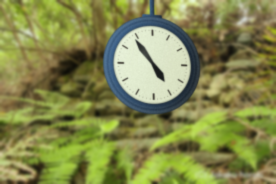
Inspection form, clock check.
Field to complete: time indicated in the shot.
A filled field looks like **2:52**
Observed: **4:54**
